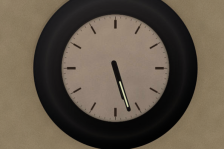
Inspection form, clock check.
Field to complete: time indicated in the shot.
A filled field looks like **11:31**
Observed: **5:27**
